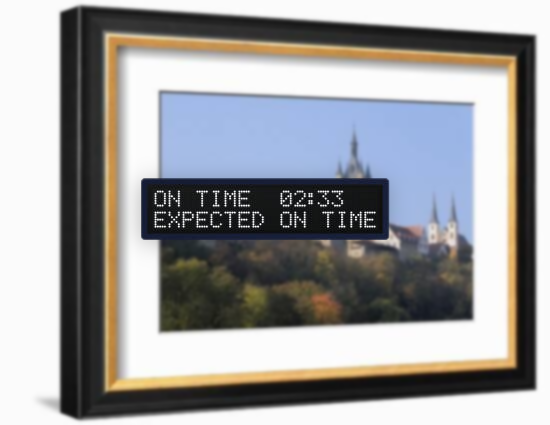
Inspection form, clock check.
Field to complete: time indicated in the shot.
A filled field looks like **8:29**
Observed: **2:33**
